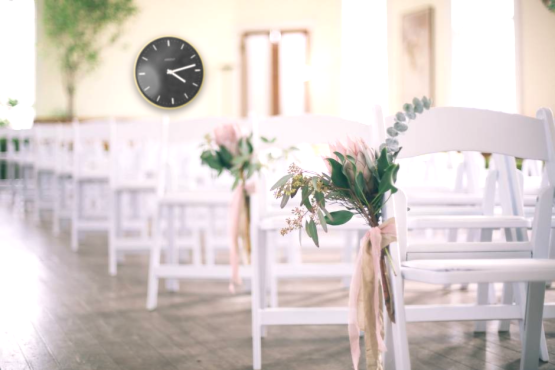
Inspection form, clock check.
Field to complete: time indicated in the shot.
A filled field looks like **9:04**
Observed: **4:13**
